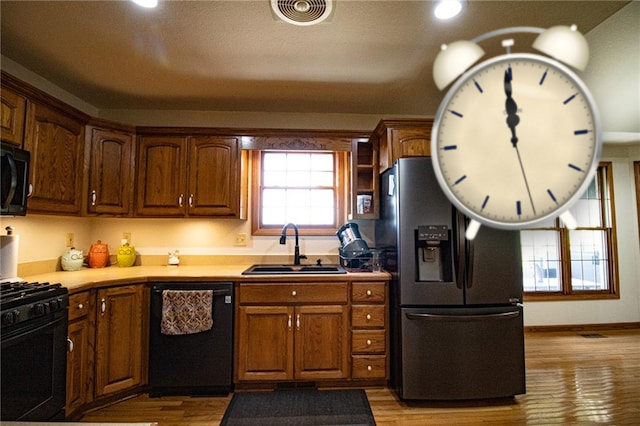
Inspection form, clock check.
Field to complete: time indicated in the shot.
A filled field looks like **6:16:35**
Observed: **11:59:28**
